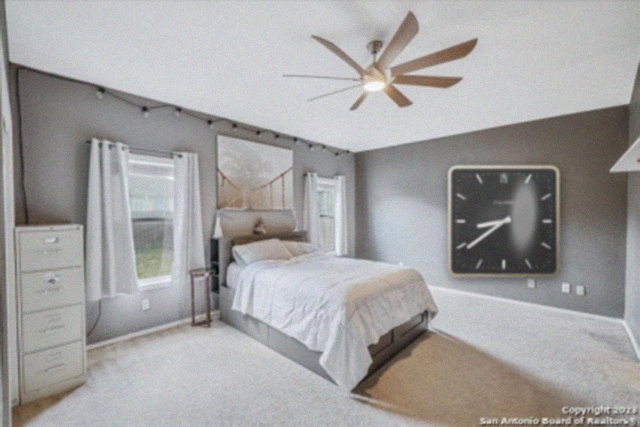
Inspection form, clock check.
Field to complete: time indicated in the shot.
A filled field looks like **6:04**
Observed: **8:39**
